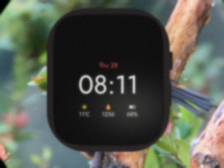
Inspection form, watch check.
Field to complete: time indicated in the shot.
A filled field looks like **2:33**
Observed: **8:11**
